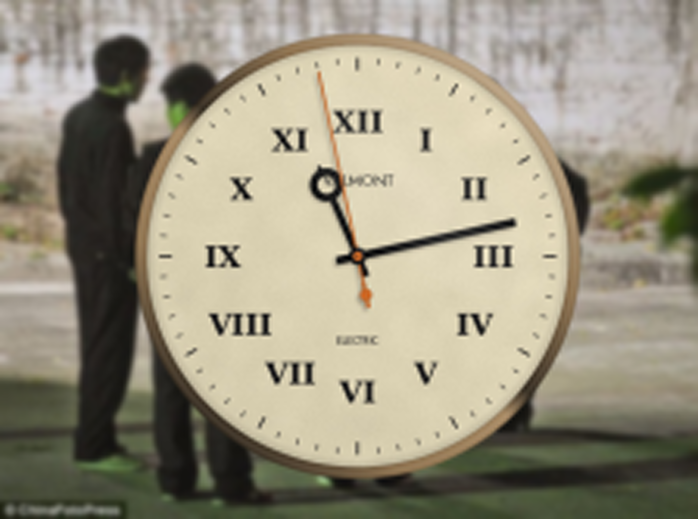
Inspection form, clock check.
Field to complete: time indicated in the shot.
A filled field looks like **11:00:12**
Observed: **11:12:58**
